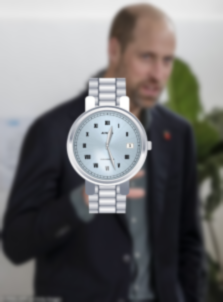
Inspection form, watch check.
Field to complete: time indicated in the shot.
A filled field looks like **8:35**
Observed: **12:27**
